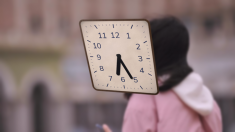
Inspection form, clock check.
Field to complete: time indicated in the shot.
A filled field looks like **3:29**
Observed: **6:26**
